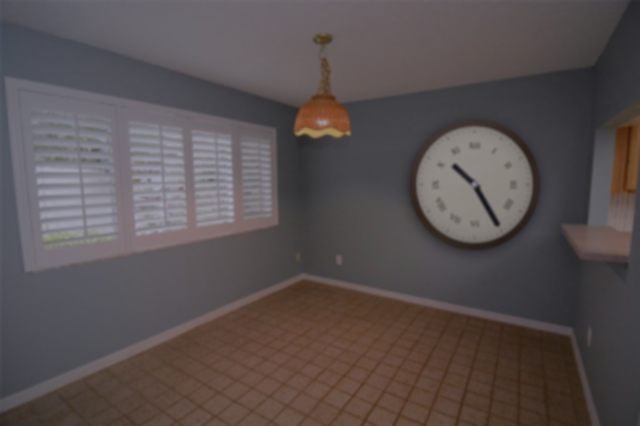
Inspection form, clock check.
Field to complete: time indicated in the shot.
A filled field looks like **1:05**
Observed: **10:25**
